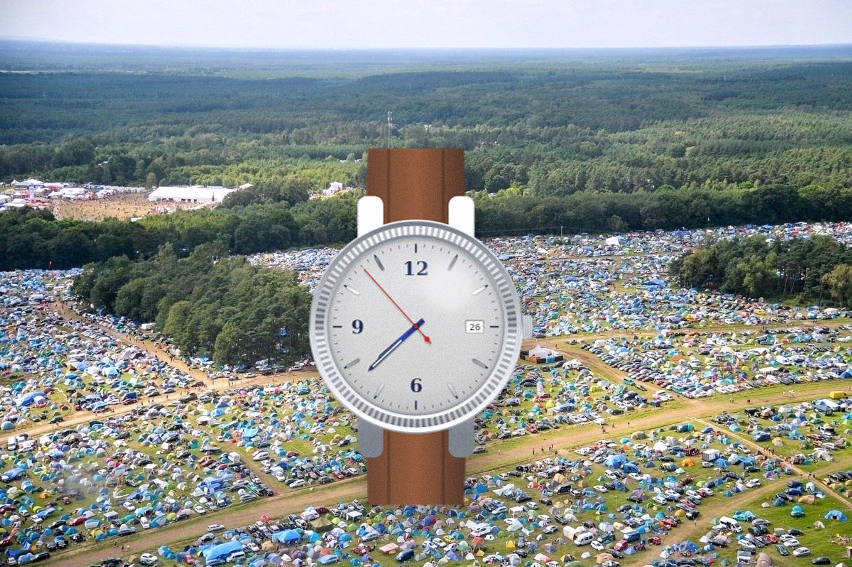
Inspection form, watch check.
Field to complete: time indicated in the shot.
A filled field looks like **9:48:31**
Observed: **7:37:53**
